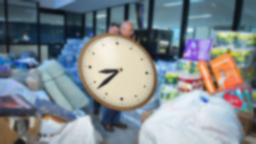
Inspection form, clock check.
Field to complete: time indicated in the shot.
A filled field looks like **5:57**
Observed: **8:38**
